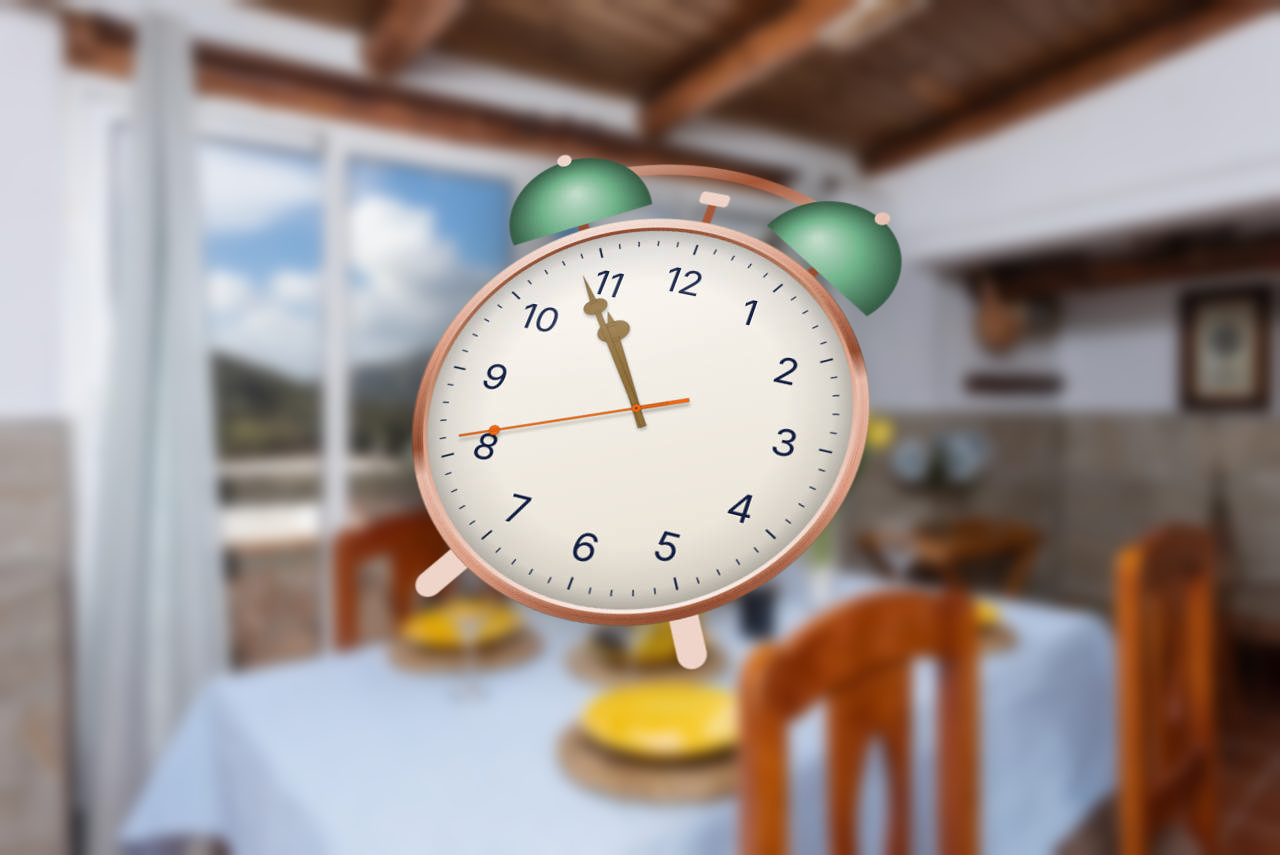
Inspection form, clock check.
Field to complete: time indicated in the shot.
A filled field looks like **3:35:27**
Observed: **10:53:41**
